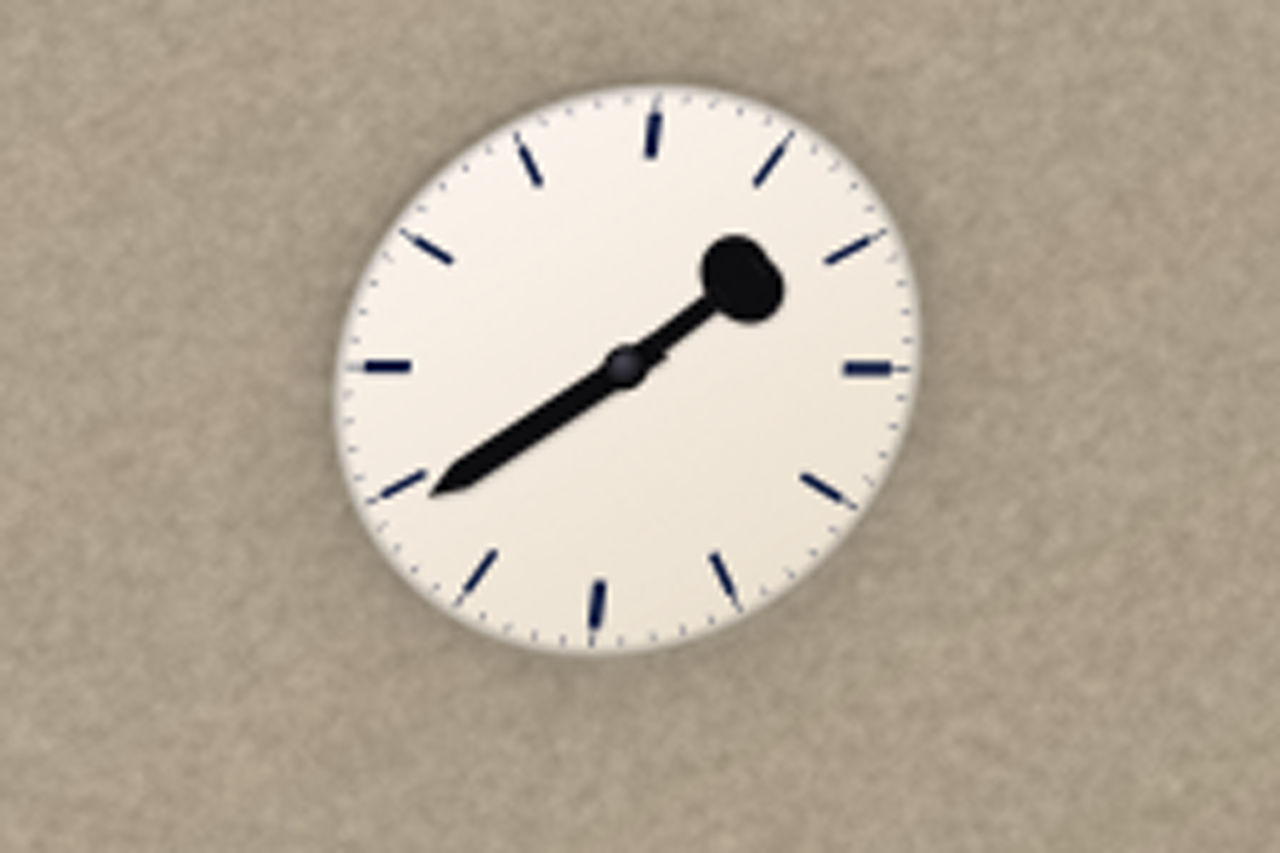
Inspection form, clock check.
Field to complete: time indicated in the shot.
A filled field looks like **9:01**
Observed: **1:39**
